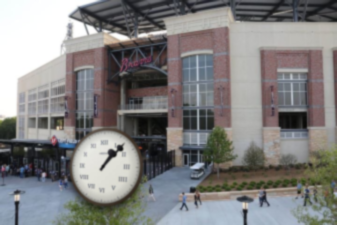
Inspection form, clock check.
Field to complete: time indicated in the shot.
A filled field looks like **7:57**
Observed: **1:07**
